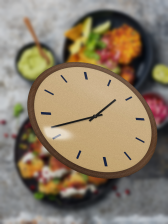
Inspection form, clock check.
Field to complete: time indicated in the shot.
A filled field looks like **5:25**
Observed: **1:42**
